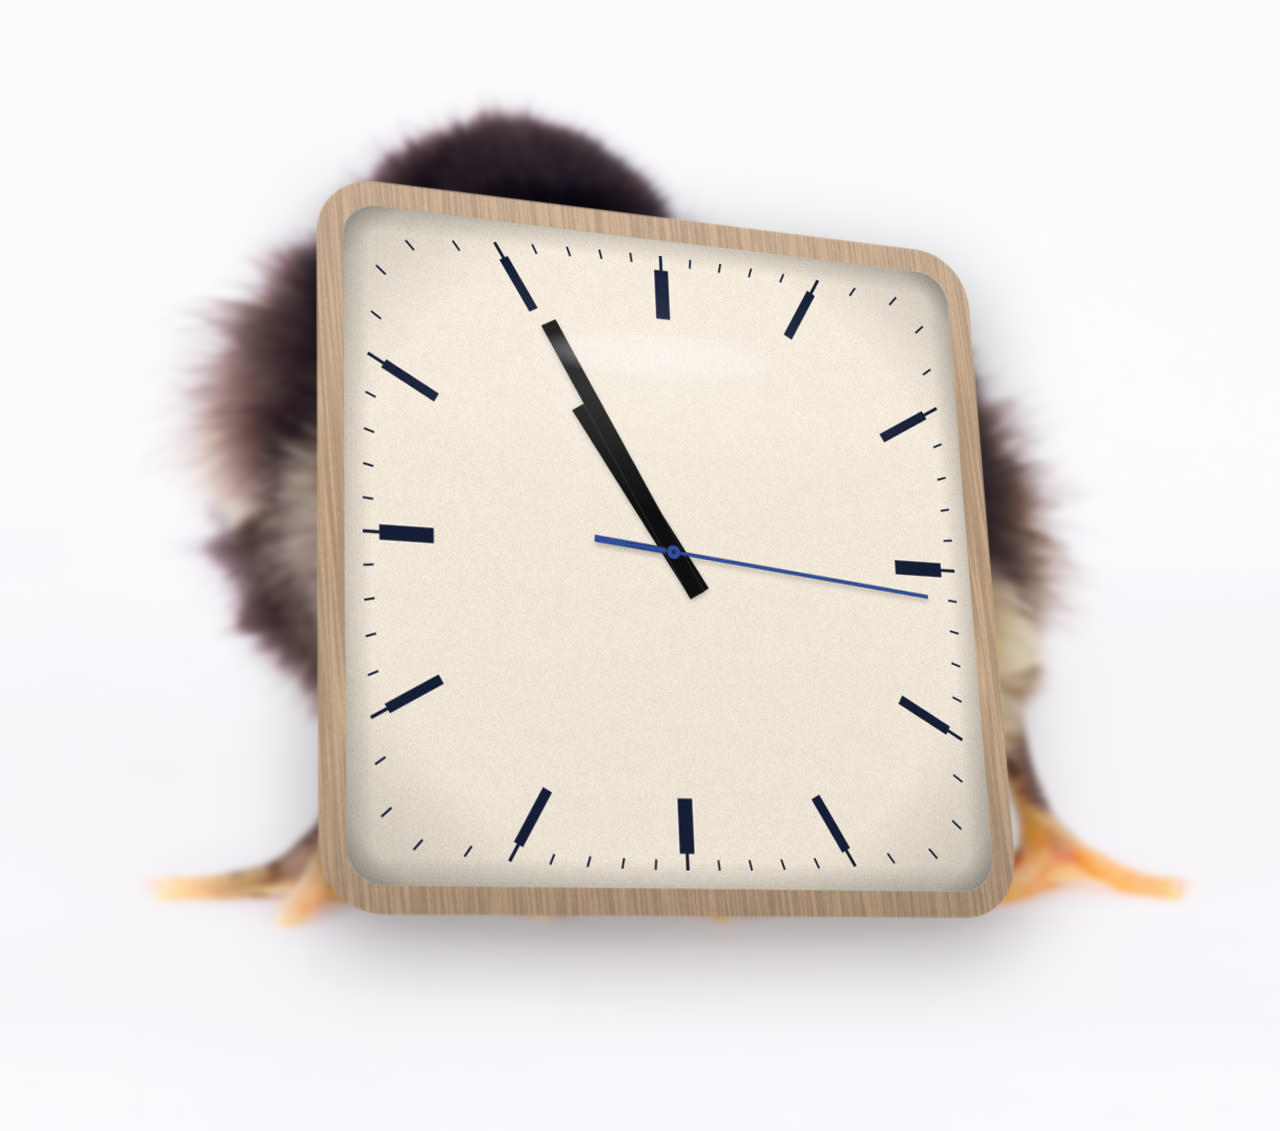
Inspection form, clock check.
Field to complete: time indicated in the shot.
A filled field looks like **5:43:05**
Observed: **10:55:16**
